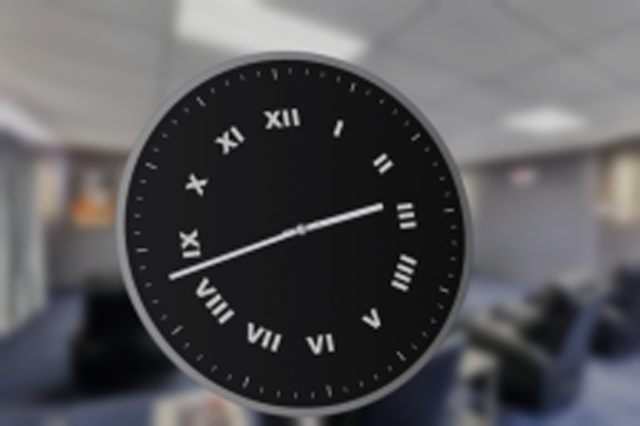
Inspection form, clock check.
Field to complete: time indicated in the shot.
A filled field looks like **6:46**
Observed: **2:43**
